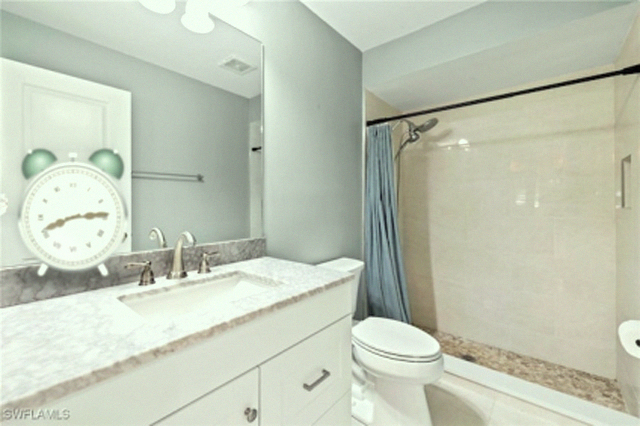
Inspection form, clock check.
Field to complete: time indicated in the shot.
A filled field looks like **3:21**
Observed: **8:14**
